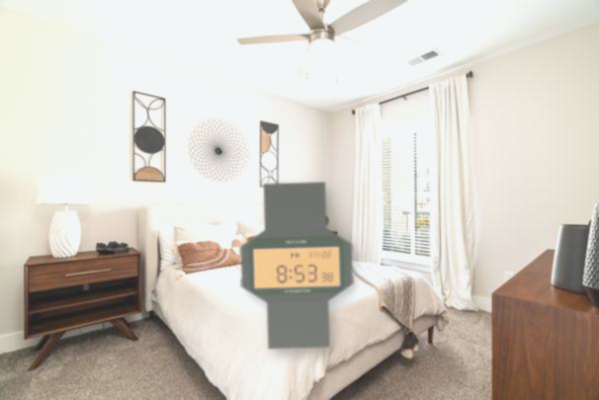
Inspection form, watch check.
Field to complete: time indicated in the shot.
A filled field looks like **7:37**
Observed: **8:53**
